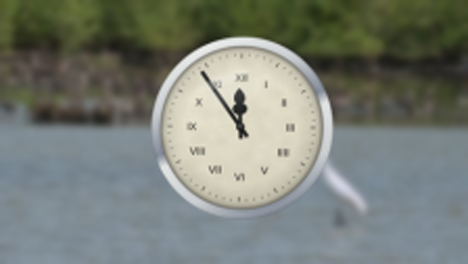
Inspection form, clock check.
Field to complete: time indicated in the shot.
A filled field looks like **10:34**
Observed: **11:54**
